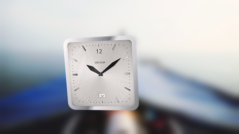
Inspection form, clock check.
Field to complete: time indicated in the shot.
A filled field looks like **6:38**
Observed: **10:09**
